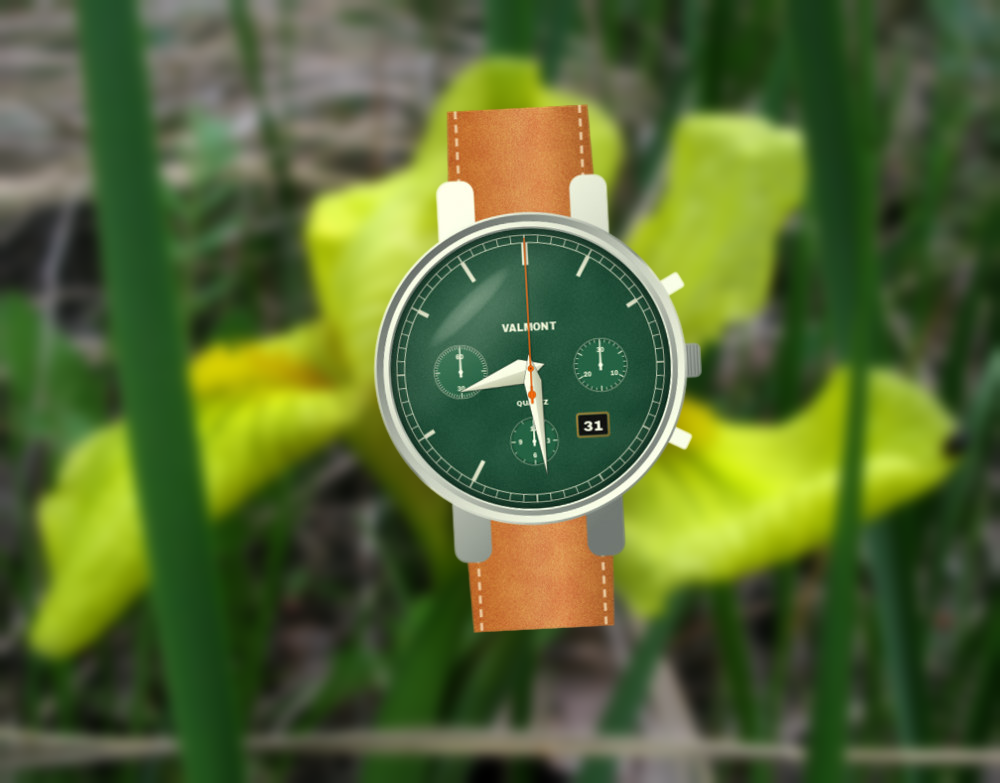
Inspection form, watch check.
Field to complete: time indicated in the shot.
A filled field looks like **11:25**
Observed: **8:29**
